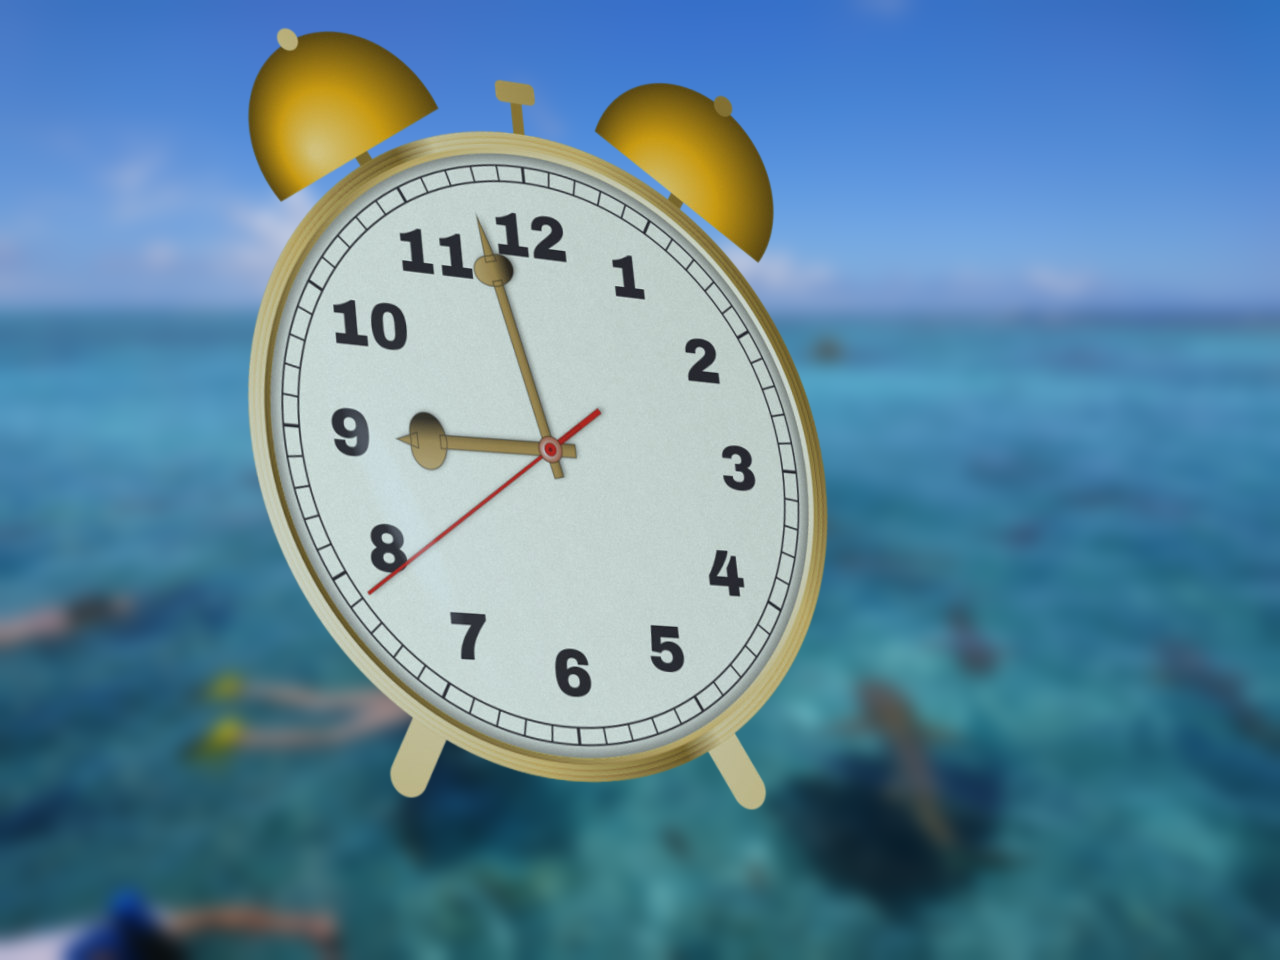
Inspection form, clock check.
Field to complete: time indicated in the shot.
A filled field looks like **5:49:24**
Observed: **8:57:39**
